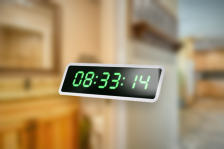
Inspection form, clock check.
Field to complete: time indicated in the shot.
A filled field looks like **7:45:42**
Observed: **8:33:14**
